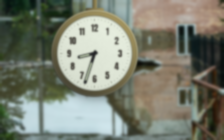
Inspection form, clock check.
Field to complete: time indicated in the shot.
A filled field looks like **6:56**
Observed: **8:33**
